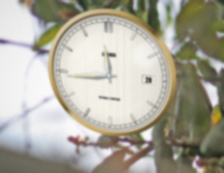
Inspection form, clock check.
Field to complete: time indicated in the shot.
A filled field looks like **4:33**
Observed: **11:44**
